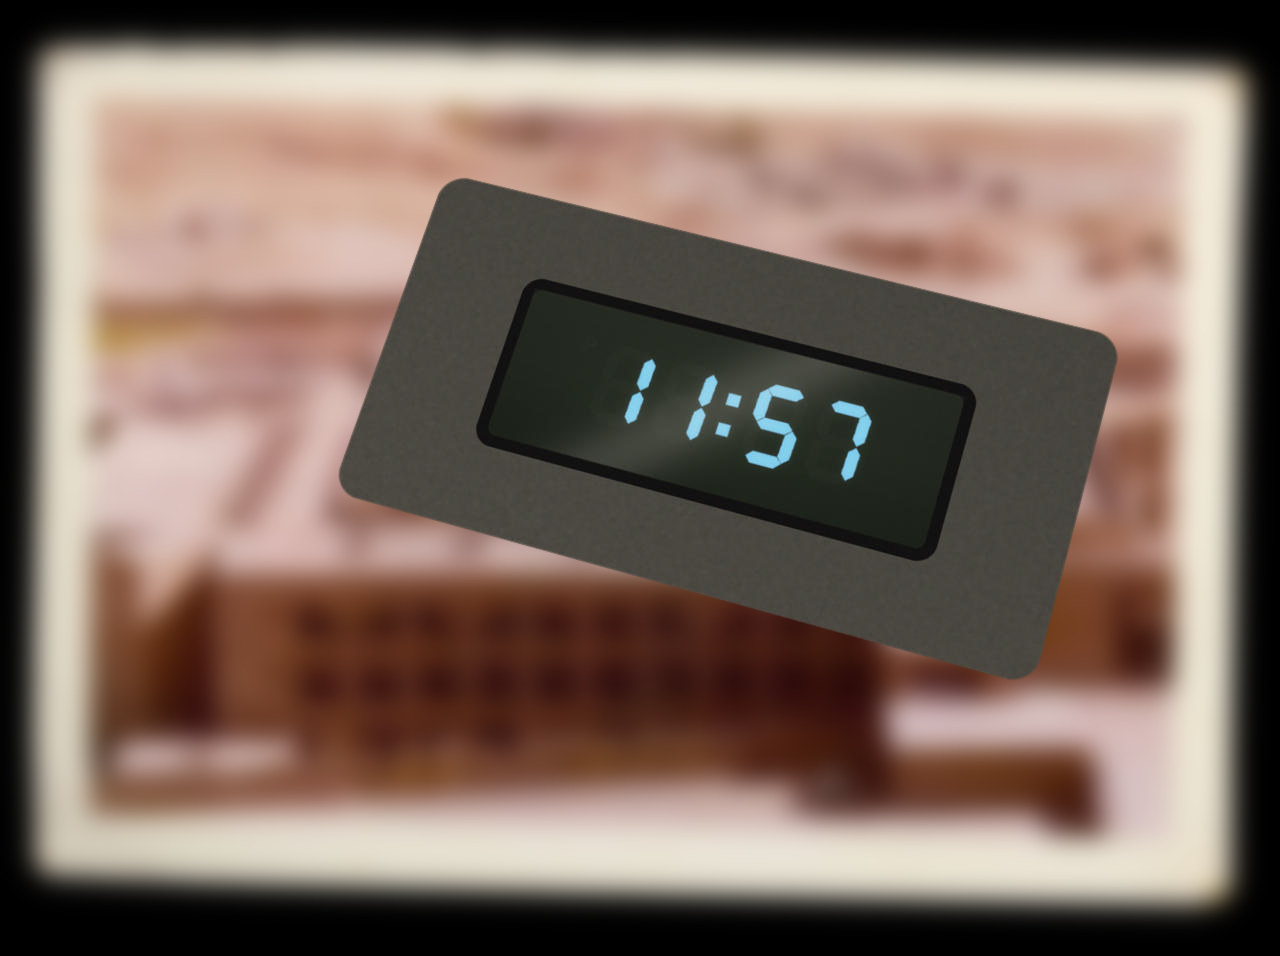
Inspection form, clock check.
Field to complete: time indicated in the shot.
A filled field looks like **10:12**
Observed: **11:57**
